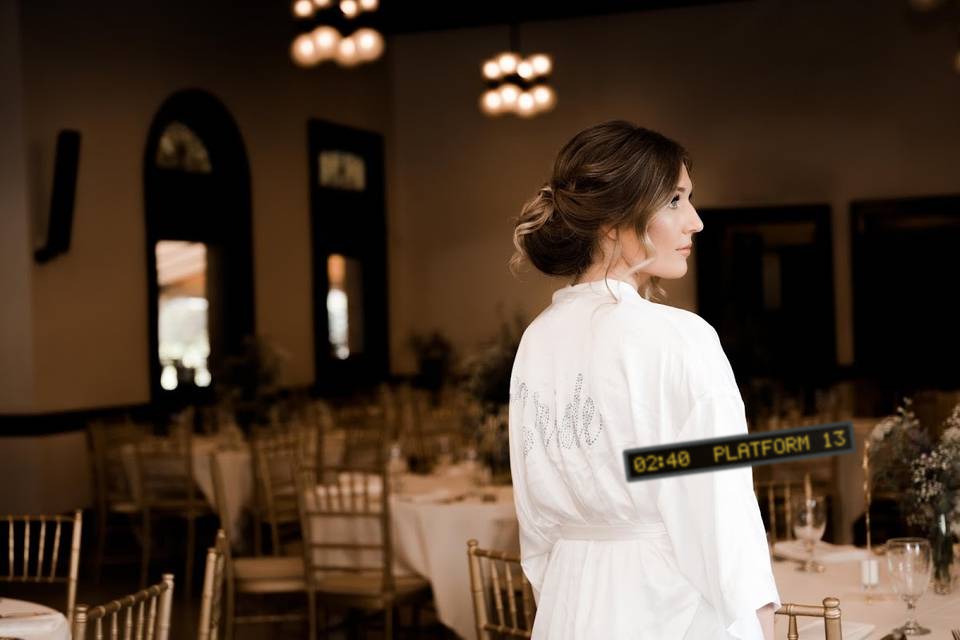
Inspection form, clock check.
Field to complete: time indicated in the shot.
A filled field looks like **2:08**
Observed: **2:40**
